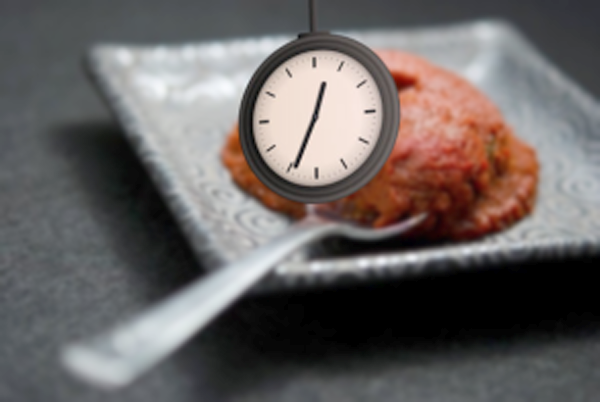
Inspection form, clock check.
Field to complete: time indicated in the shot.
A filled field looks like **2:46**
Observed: **12:34**
